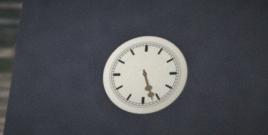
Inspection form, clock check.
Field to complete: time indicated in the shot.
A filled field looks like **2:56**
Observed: **5:27**
